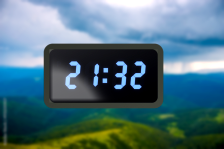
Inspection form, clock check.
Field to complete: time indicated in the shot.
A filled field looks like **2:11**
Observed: **21:32**
